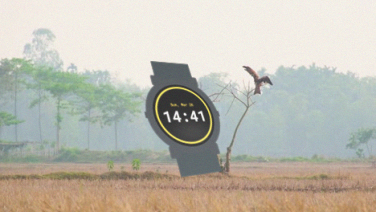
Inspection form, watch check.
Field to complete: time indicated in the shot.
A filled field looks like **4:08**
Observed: **14:41**
